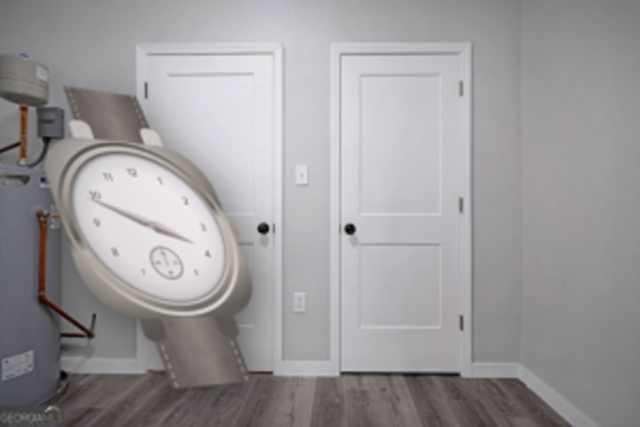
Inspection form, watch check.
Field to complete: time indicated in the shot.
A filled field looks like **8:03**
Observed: **3:49**
